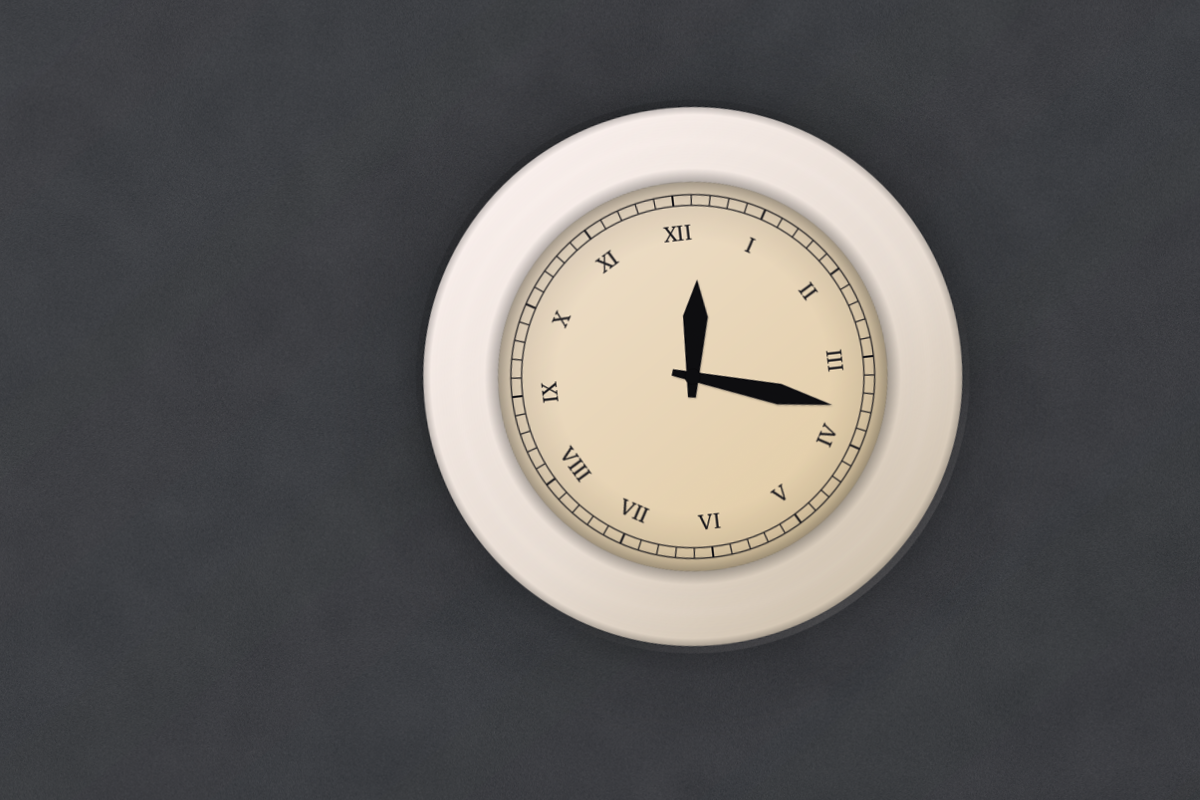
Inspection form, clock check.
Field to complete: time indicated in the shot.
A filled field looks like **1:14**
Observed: **12:18**
